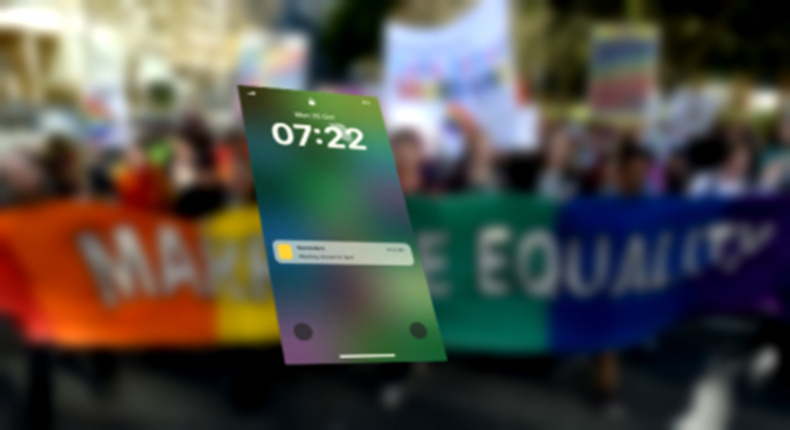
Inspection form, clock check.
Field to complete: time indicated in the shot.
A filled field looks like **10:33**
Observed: **7:22**
